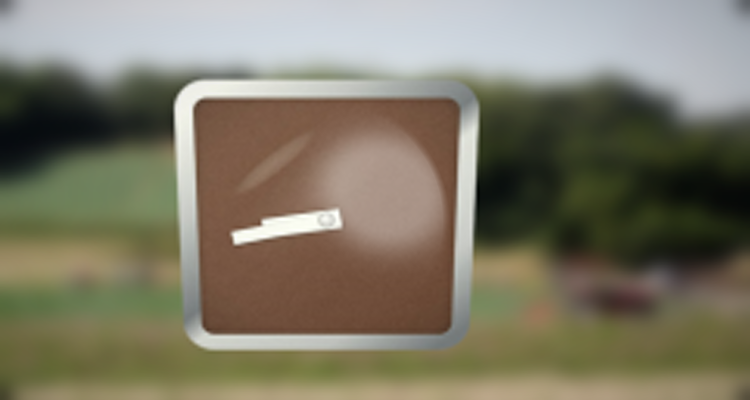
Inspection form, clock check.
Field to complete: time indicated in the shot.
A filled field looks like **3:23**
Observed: **8:43**
